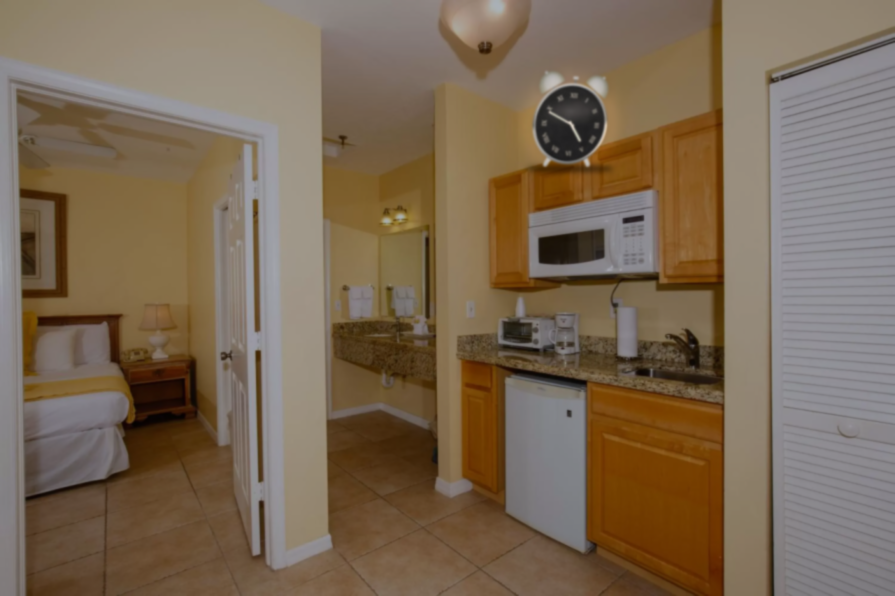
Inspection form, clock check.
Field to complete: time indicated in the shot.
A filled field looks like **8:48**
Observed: **4:49**
